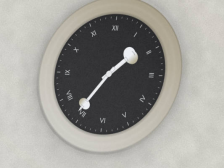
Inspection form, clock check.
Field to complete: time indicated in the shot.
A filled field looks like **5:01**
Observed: **1:36**
